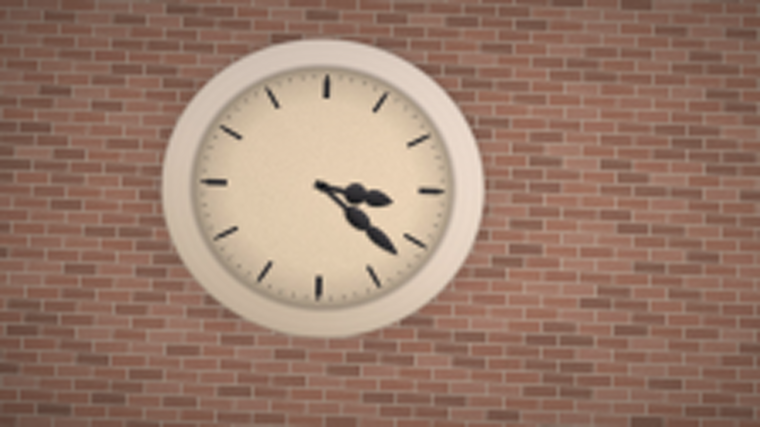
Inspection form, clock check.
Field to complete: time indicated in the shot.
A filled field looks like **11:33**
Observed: **3:22**
